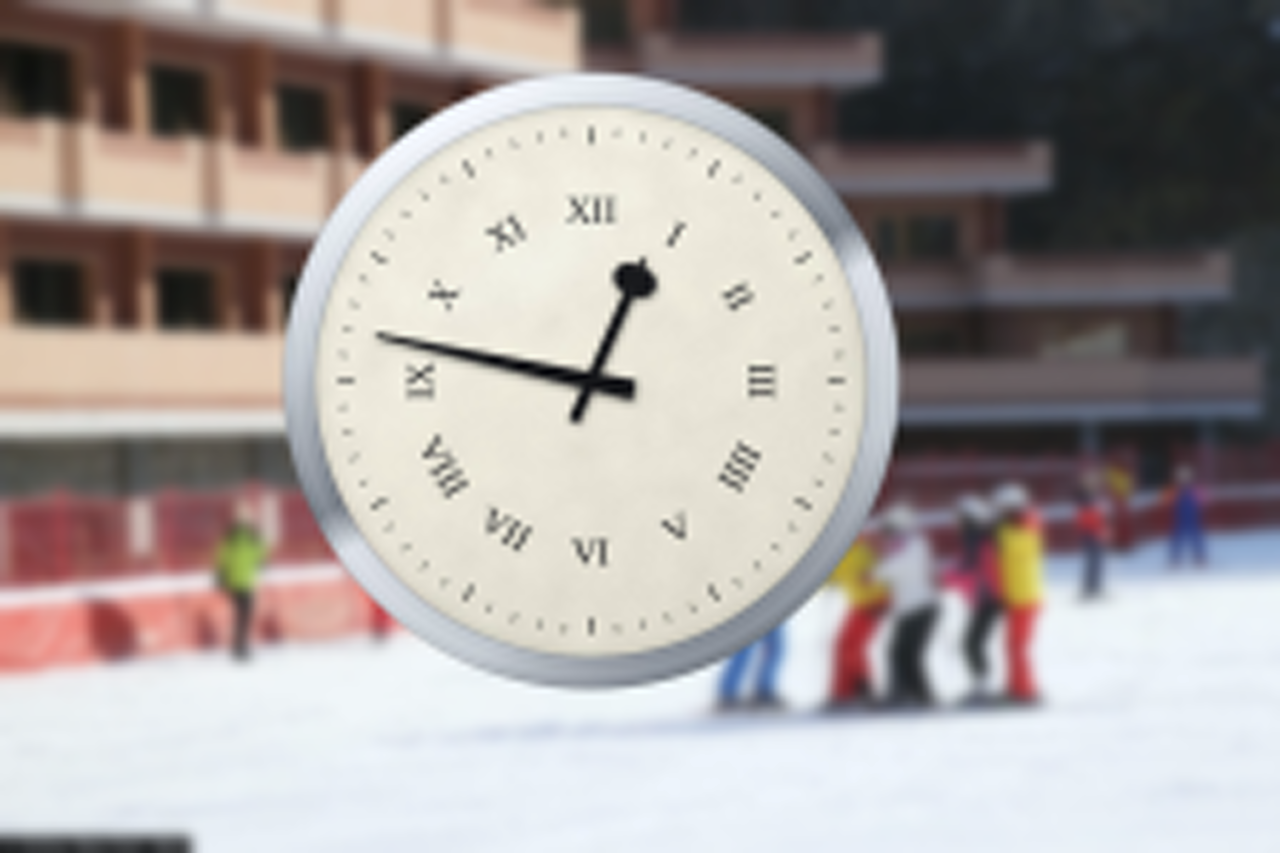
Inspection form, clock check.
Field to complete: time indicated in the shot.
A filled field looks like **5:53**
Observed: **12:47**
